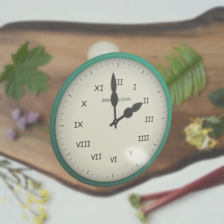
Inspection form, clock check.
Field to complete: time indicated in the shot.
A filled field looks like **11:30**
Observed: **1:59**
